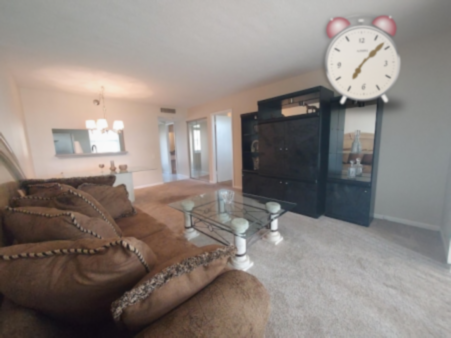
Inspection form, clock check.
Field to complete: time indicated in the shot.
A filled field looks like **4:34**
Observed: **7:08**
